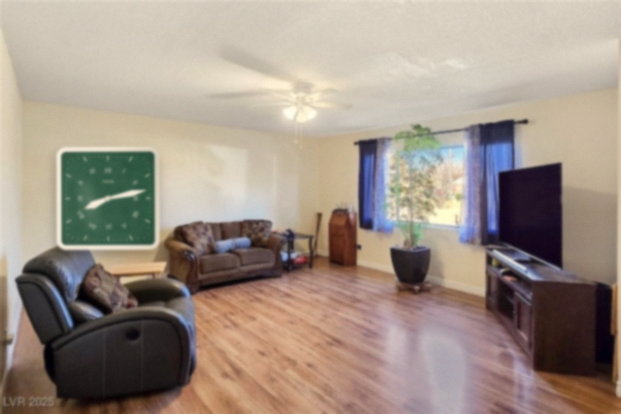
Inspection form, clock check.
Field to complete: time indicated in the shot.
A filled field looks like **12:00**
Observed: **8:13**
